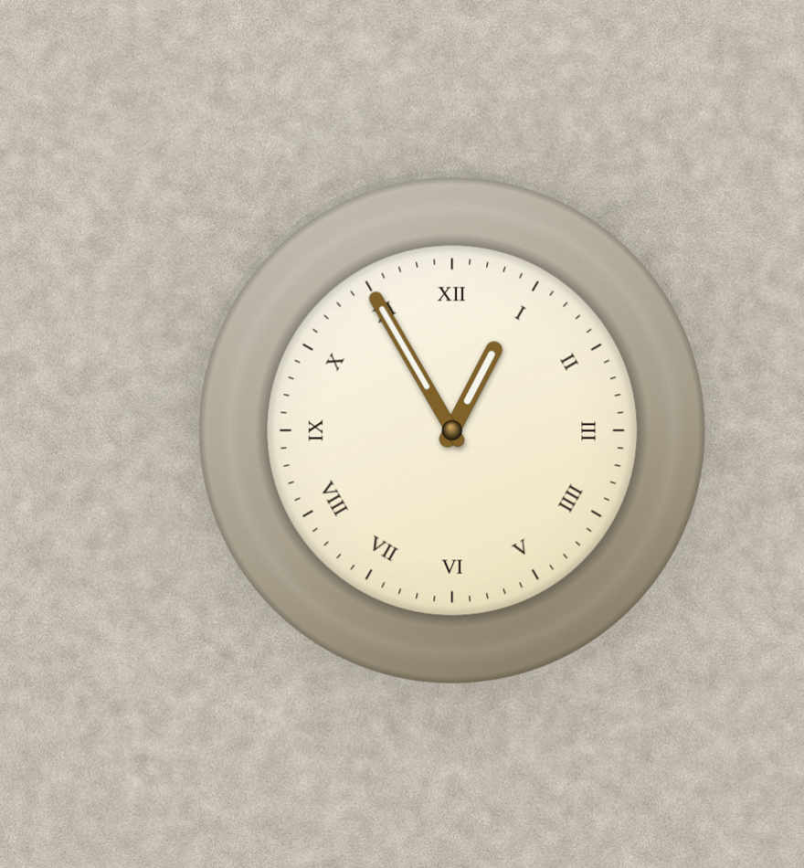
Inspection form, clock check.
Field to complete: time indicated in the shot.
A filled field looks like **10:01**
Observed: **12:55**
